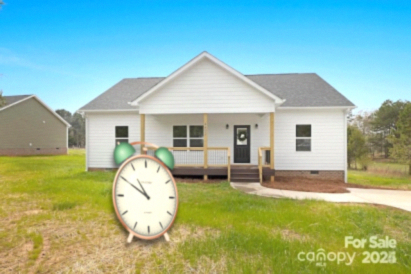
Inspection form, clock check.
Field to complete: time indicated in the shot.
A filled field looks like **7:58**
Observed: **10:50**
